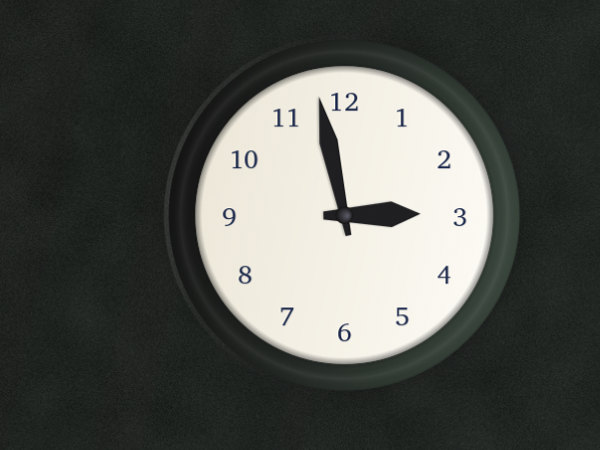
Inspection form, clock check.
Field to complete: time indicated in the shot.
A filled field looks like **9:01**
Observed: **2:58**
